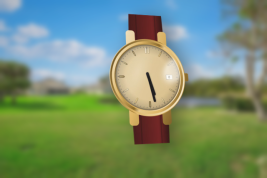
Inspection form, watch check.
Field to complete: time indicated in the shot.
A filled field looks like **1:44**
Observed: **5:28**
